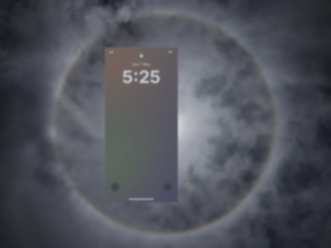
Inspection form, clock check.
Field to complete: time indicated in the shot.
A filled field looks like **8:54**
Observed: **5:25**
